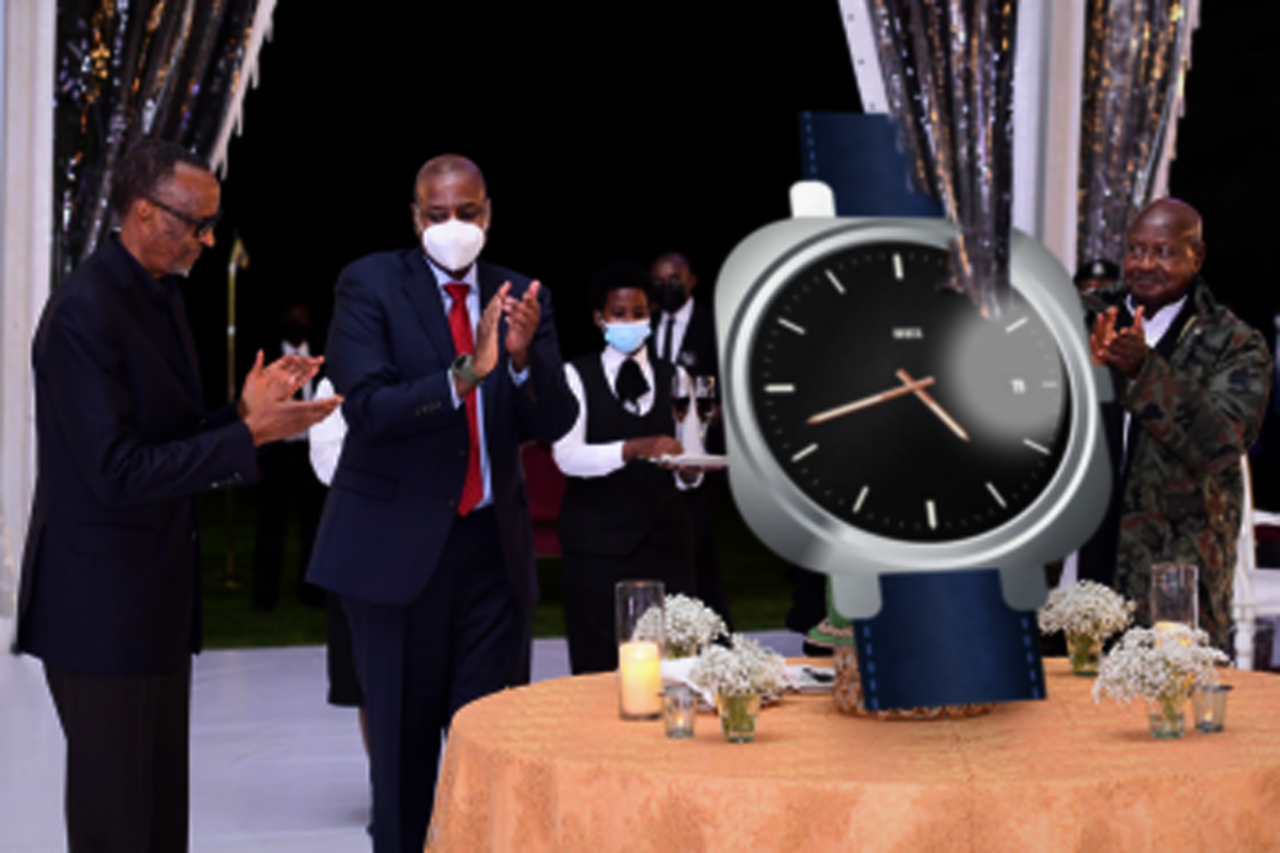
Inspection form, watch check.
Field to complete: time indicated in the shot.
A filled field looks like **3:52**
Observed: **4:42**
